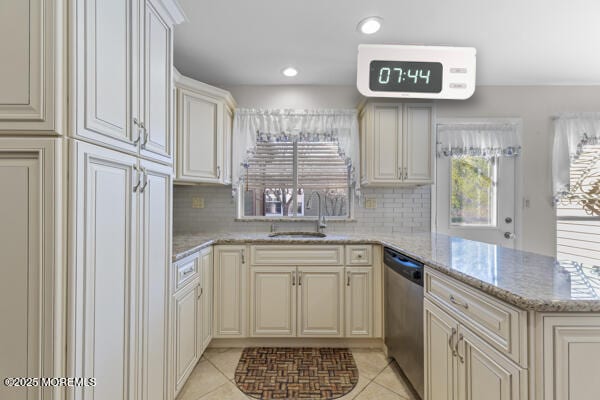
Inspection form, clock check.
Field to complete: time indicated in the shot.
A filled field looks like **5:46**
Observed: **7:44**
